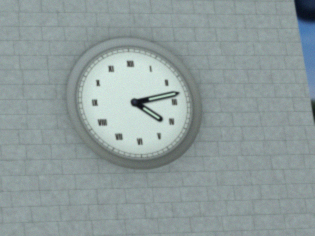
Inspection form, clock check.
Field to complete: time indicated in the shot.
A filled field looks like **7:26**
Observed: **4:13**
